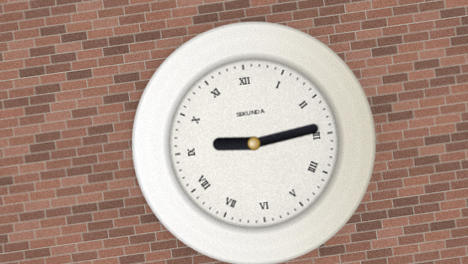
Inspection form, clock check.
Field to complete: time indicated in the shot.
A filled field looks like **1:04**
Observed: **9:14**
